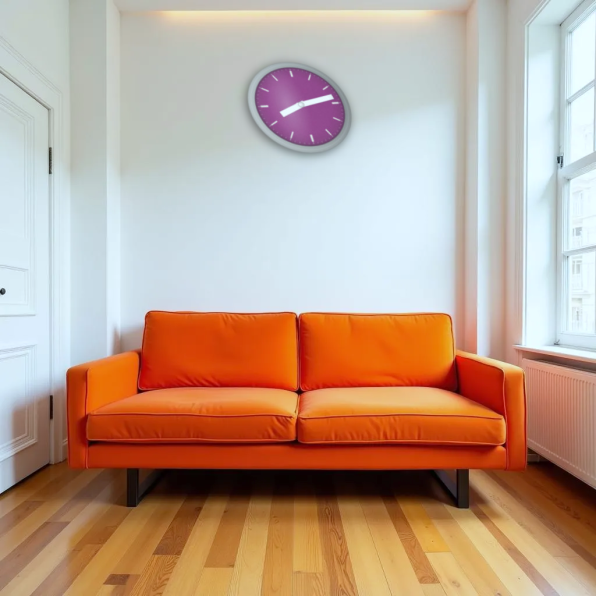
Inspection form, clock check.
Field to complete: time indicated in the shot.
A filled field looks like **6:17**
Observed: **8:13**
